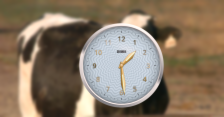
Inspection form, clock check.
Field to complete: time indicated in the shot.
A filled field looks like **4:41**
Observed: **1:29**
